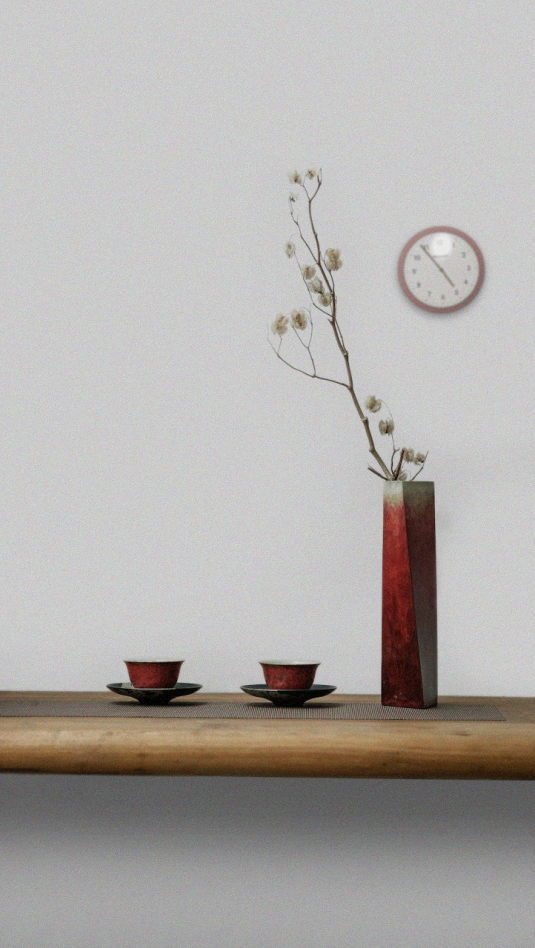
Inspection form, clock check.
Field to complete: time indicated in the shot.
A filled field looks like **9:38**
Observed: **4:54**
